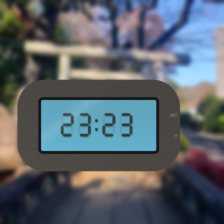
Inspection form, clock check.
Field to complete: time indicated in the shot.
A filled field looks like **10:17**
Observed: **23:23**
